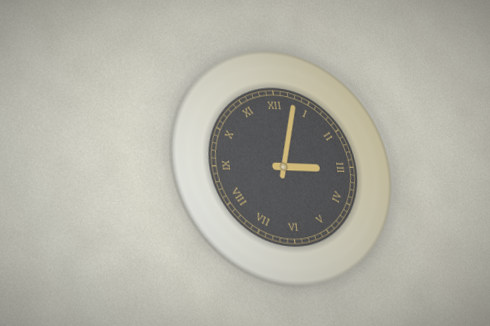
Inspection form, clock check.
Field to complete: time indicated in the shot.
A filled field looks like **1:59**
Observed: **3:03**
